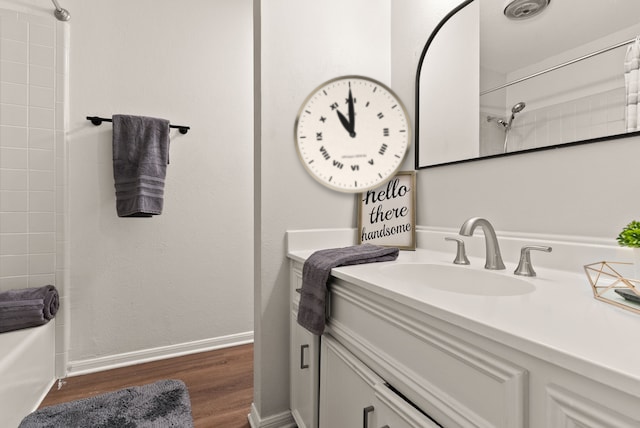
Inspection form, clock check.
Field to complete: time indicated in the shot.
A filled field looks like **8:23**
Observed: **11:00**
